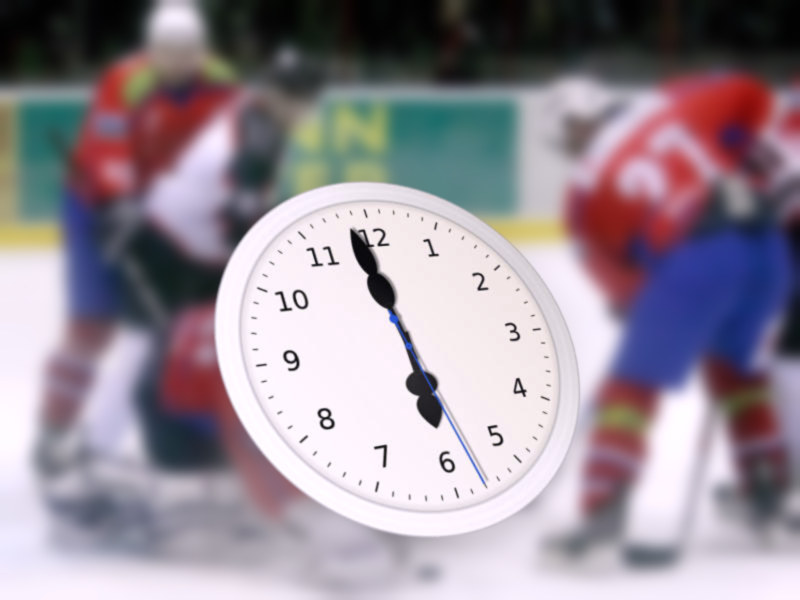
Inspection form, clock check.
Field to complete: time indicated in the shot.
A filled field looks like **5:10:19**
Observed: **5:58:28**
